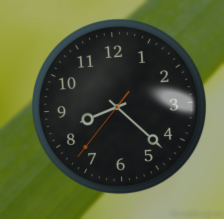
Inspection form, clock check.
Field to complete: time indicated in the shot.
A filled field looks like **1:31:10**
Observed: **8:22:37**
